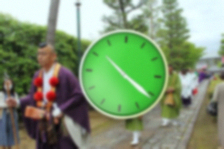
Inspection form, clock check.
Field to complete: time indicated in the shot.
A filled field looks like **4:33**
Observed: **10:21**
